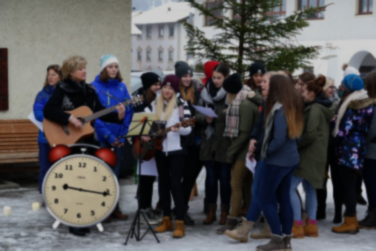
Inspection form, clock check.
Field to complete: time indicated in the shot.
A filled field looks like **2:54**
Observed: **9:16**
